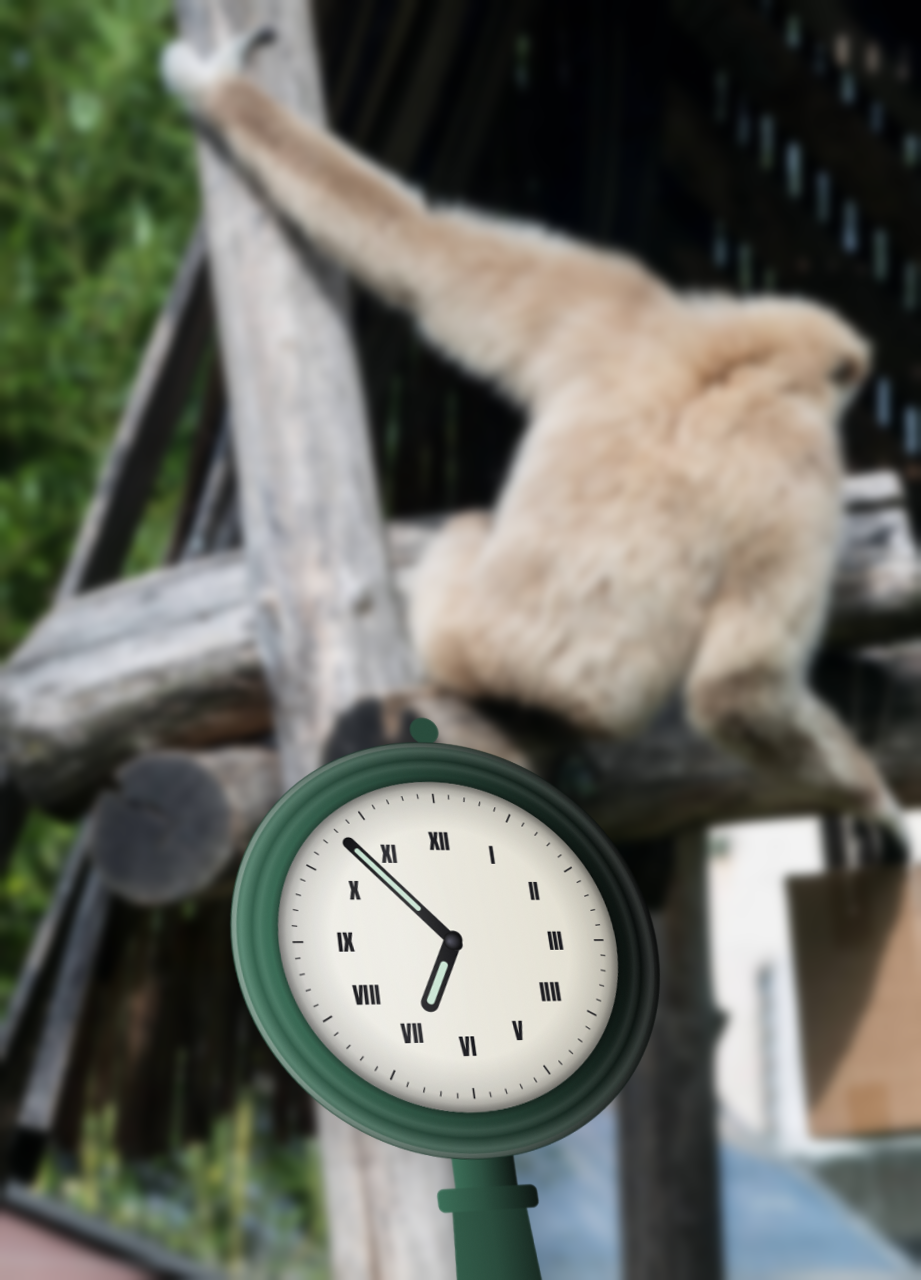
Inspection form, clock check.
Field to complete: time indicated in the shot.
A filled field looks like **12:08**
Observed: **6:53**
